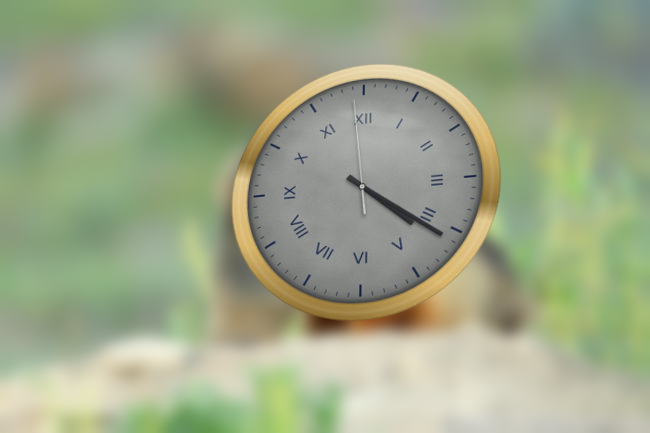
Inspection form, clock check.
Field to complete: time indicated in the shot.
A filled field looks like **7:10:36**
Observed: **4:20:59**
